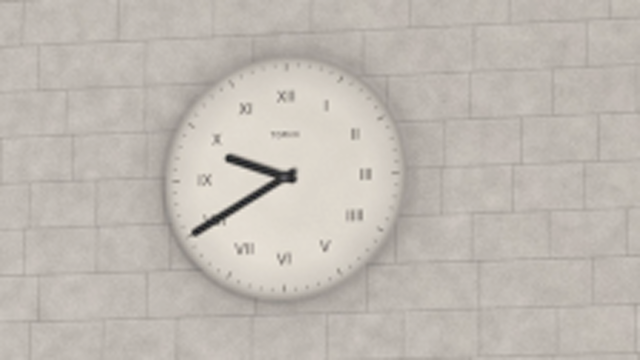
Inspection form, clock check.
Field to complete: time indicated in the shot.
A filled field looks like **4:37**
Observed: **9:40**
